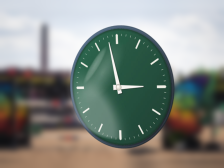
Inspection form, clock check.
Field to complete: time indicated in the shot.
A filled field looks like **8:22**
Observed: **2:58**
